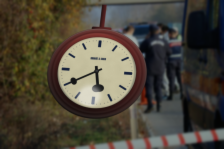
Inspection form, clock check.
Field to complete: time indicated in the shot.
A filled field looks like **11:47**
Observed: **5:40**
